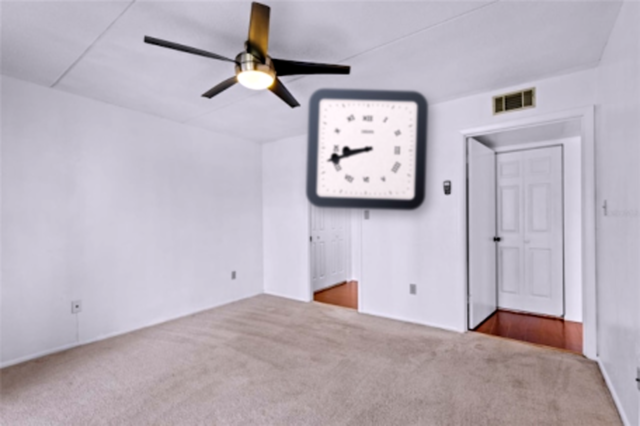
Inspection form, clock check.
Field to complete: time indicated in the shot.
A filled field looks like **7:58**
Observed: **8:42**
